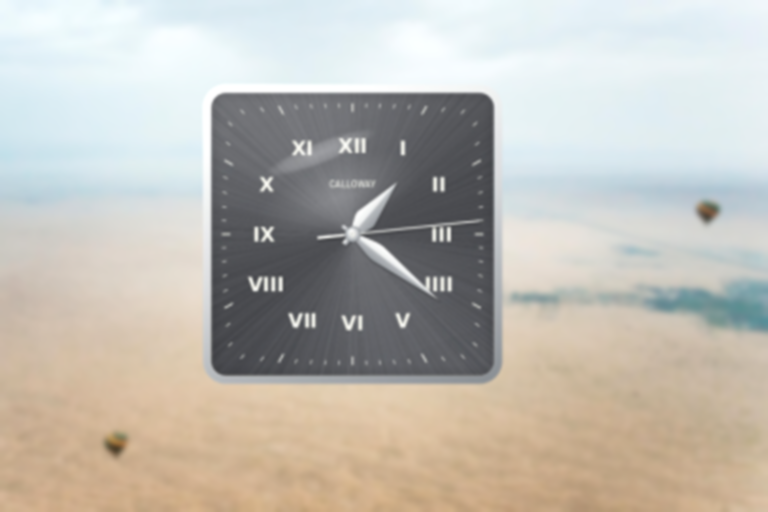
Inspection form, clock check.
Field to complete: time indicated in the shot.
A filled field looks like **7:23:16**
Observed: **1:21:14**
